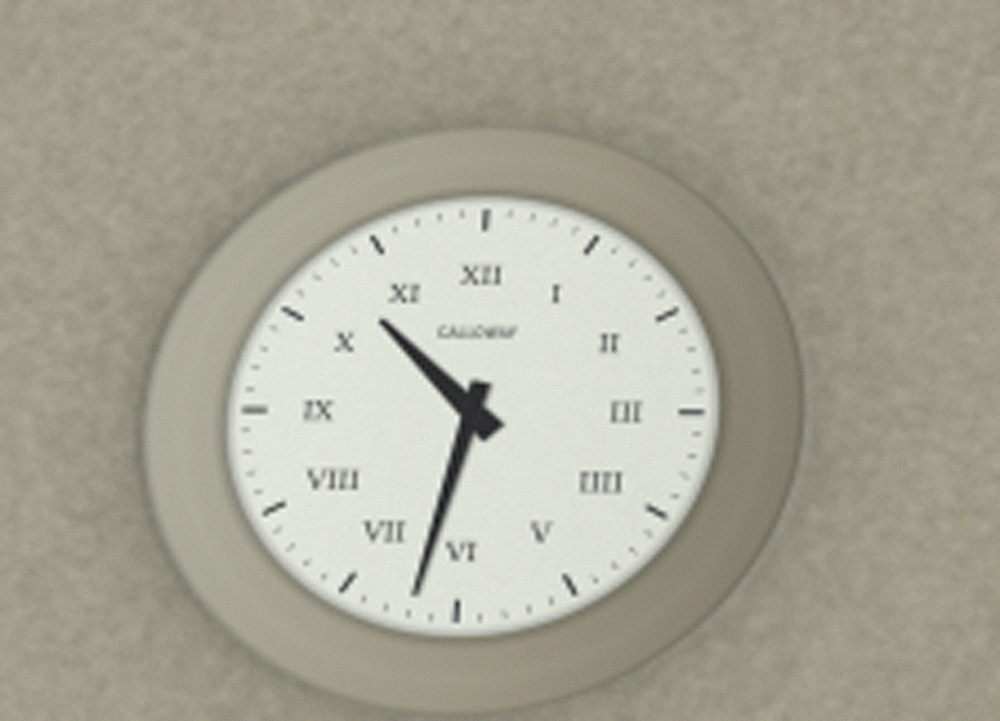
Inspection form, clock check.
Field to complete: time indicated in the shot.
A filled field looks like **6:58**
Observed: **10:32**
